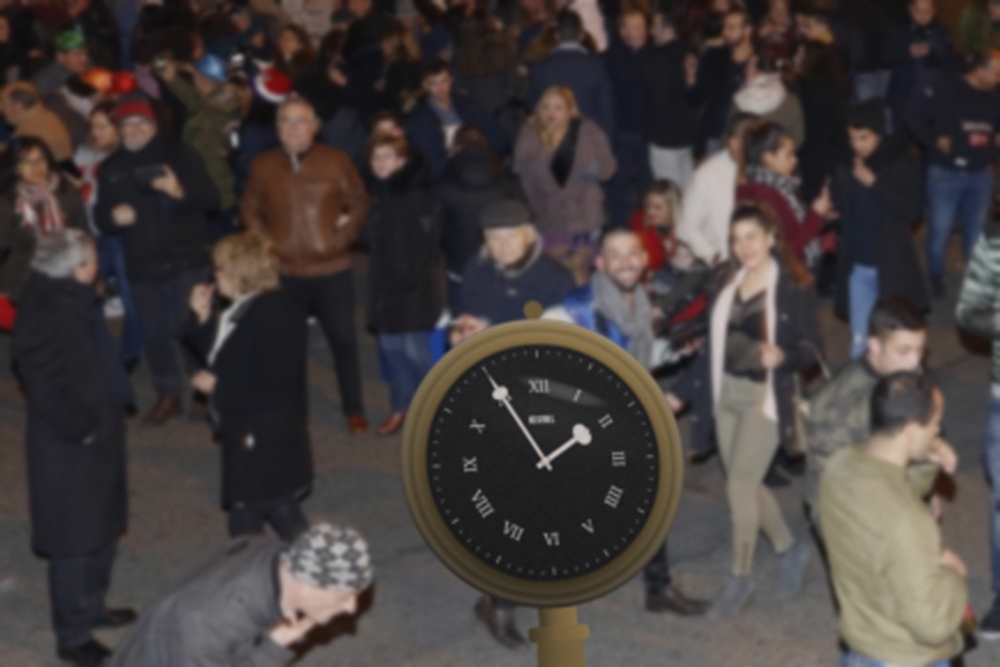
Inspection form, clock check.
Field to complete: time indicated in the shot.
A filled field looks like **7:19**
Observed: **1:55**
